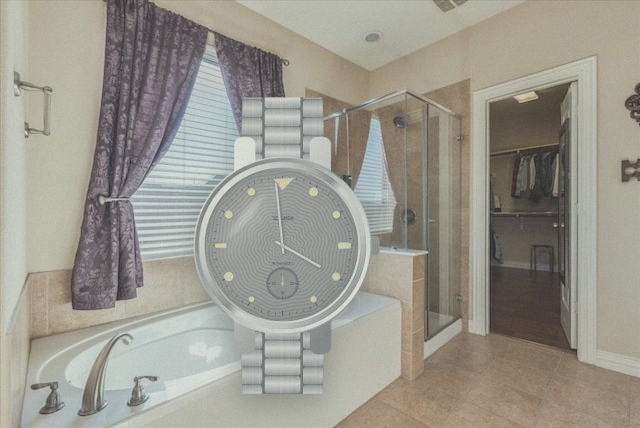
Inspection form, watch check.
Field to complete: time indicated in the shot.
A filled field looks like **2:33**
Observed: **3:59**
